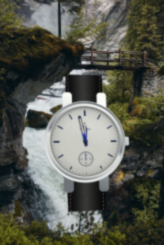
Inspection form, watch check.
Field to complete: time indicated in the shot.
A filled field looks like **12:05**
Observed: **11:58**
